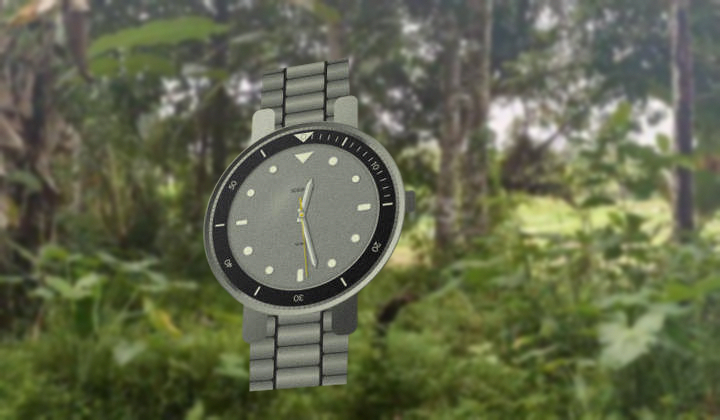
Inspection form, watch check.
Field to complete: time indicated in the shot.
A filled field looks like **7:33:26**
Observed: **12:27:29**
